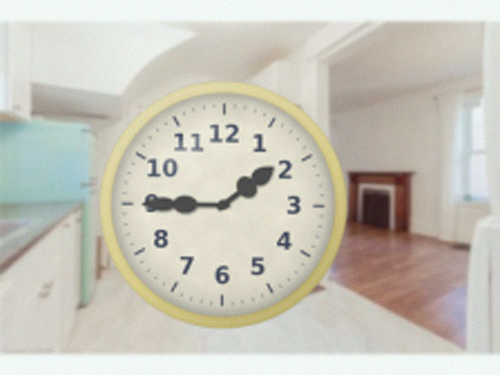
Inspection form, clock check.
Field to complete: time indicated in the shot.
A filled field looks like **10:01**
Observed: **1:45**
